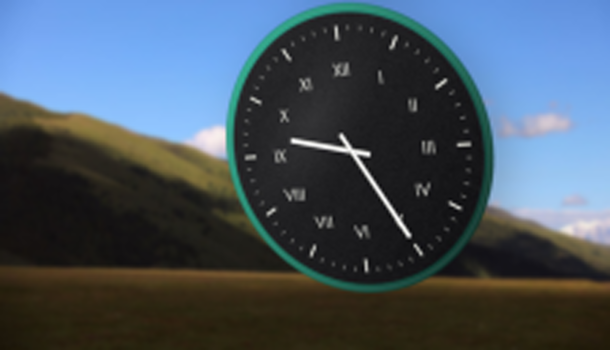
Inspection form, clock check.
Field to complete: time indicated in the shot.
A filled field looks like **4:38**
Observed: **9:25**
